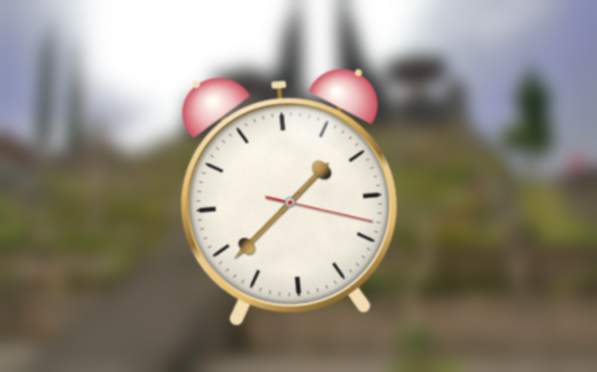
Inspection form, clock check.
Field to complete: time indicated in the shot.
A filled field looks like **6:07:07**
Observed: **1:38:18**
